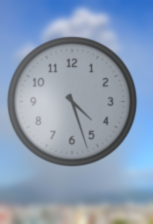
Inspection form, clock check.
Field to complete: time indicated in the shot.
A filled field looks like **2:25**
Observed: **4:27**
